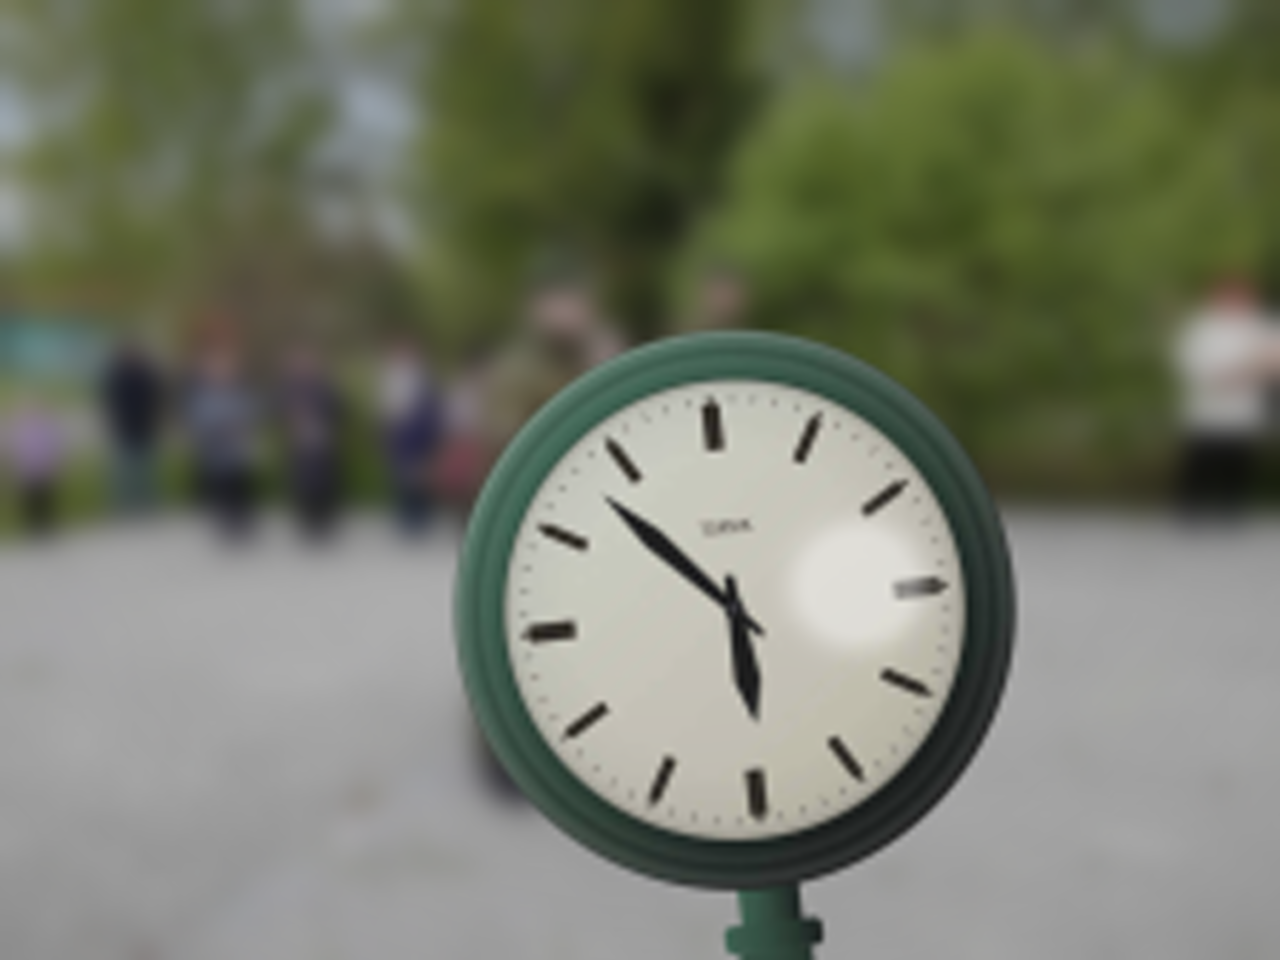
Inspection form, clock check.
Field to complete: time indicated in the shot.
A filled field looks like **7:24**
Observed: **5:53**
